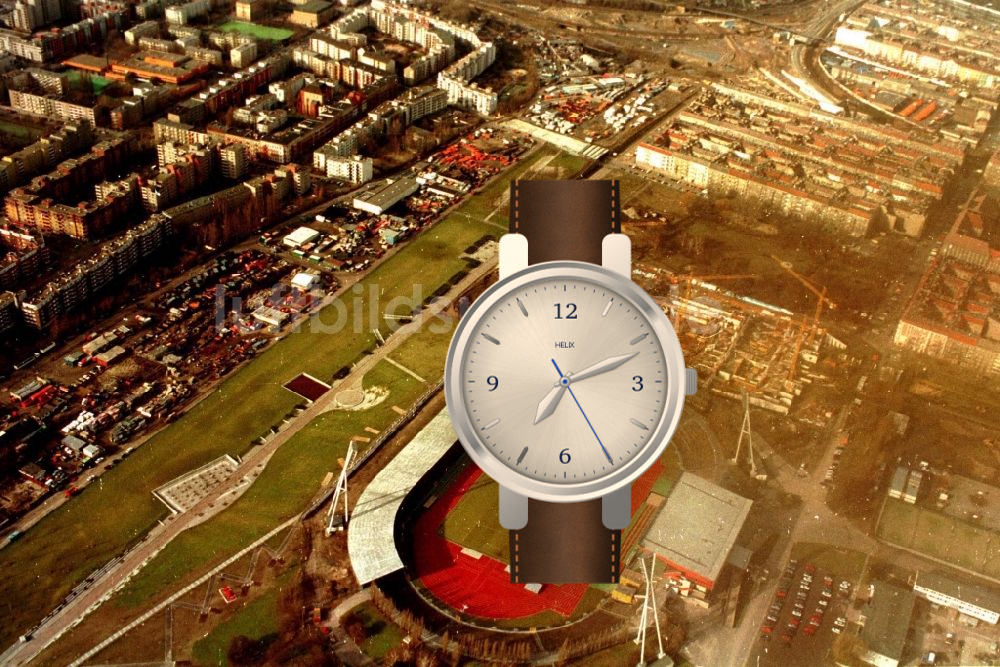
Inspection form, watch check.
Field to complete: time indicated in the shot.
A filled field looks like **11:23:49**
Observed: **7:11:25**
